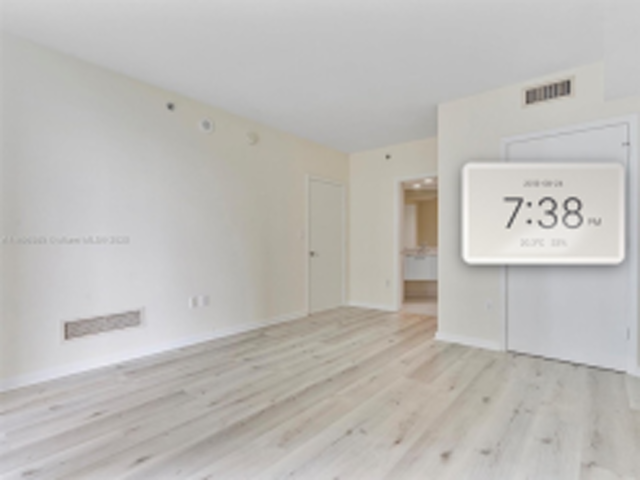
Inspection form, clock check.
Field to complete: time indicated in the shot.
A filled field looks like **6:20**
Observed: **7:38**
